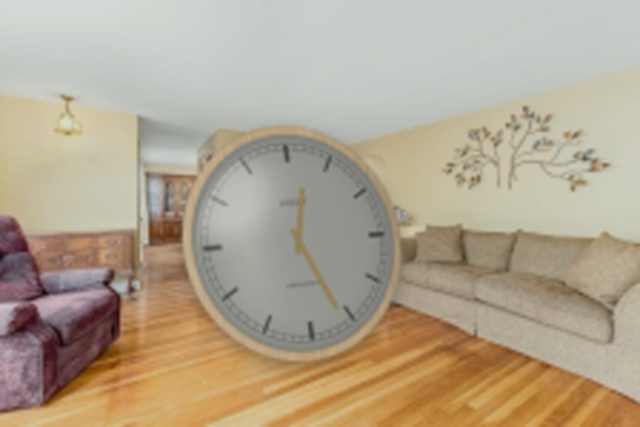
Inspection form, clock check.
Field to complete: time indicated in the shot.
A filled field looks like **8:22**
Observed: **12:26**
